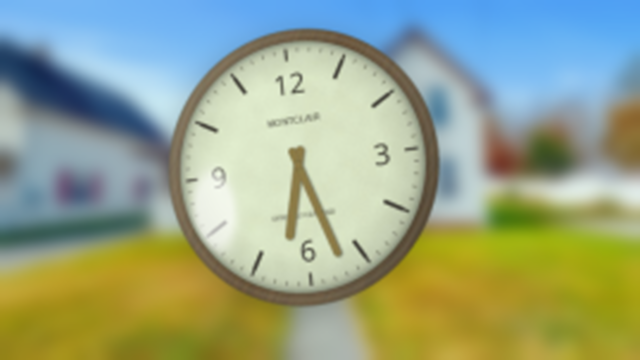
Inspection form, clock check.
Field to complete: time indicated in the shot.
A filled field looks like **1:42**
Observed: **6:27**
